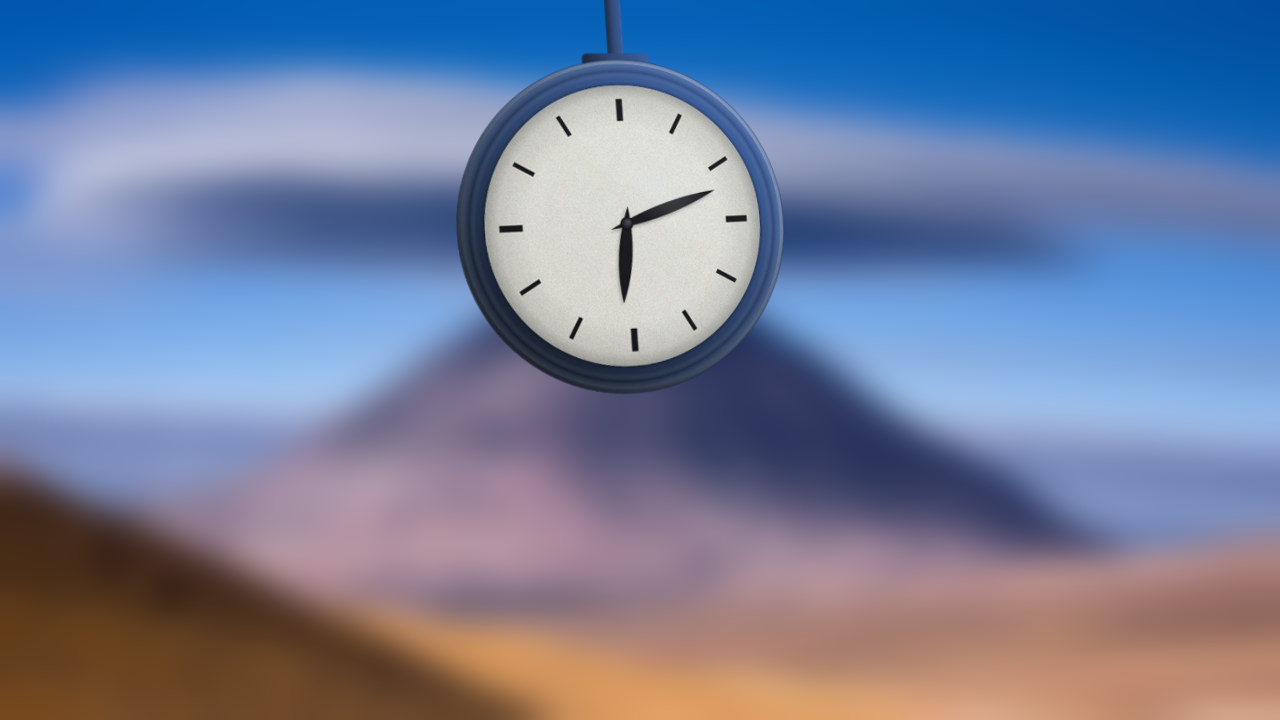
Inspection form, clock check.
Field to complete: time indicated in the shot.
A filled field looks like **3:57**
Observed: **6:12**
